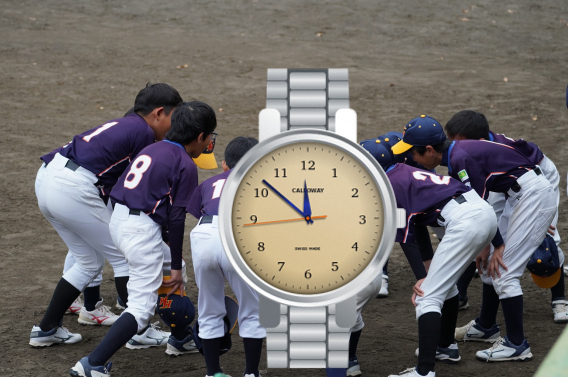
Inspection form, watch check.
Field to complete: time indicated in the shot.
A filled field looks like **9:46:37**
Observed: **11:51:44**
